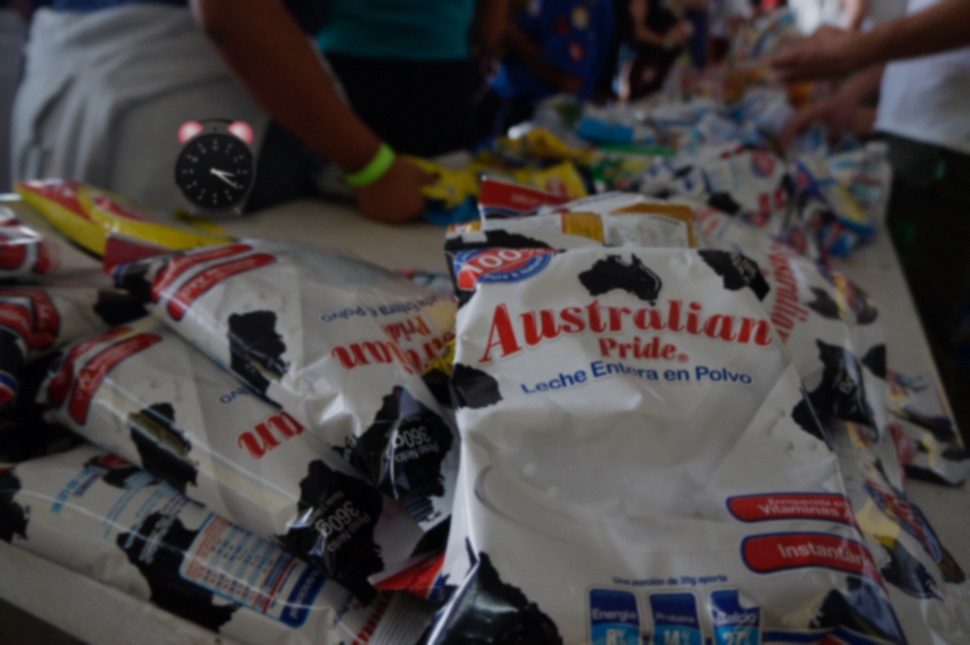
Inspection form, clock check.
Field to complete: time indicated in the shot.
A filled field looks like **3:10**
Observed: **3:21**
